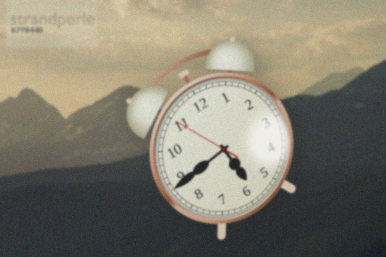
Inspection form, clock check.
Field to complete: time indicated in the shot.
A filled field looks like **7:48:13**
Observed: **5:43:55**
